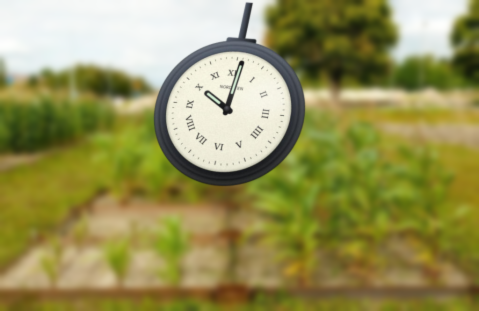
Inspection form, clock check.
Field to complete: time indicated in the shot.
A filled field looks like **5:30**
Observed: **10:01**
